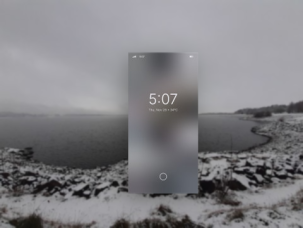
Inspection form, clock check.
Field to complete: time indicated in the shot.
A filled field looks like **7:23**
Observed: **5:07**
